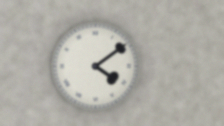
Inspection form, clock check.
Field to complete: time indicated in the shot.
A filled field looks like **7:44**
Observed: **4:09**
